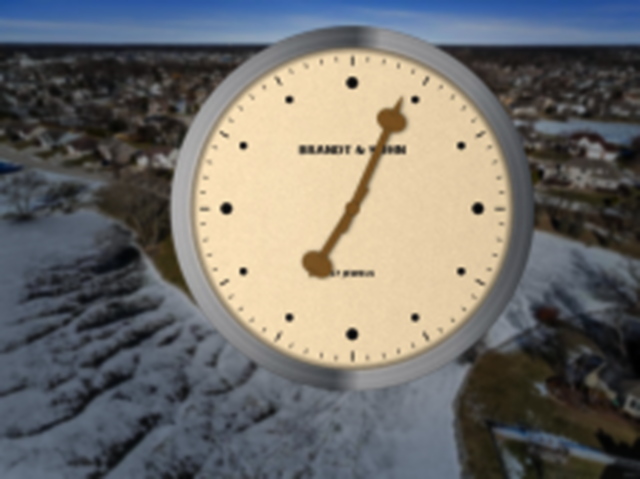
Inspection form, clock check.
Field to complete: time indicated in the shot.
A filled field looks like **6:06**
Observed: **7:04**
